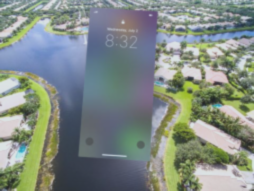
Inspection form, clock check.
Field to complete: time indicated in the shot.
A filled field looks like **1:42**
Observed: **8:32**
